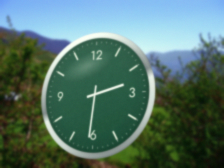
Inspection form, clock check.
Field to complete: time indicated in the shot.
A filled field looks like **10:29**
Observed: **2:31**
